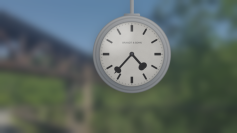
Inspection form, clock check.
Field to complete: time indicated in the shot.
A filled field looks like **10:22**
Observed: **4:37**
